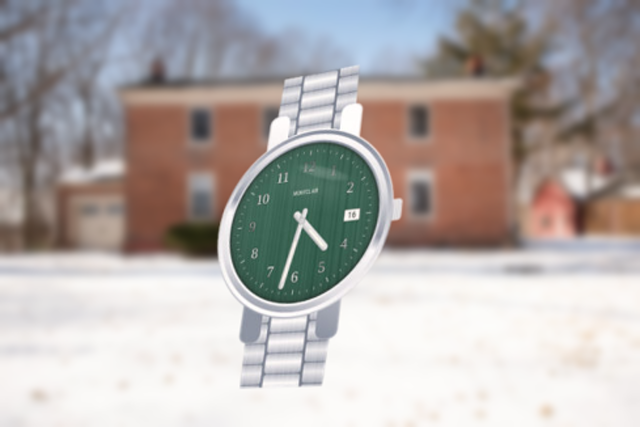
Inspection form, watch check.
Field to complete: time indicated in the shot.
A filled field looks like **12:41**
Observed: **4:32**
